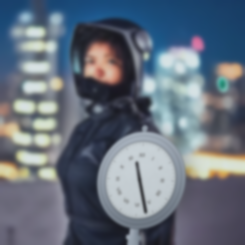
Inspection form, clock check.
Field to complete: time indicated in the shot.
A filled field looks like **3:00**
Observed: **11:27**
